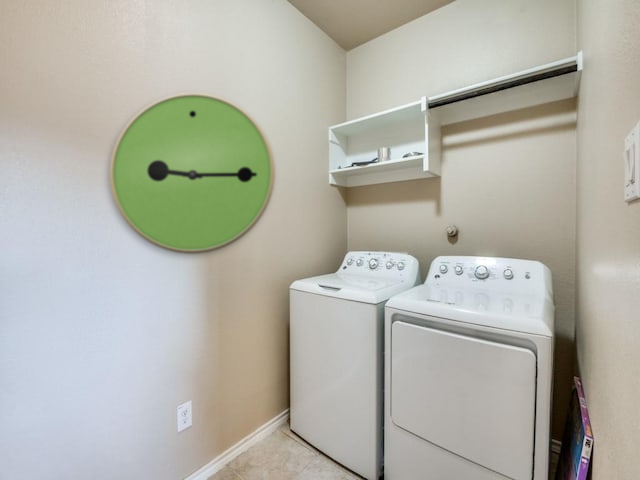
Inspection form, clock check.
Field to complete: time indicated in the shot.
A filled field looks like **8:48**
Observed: **9:15**
